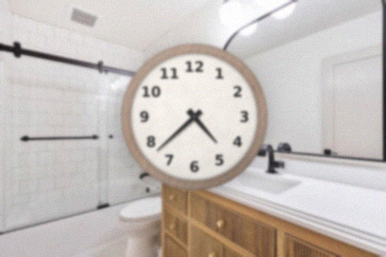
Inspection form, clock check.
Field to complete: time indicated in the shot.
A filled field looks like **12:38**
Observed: **4:38**
